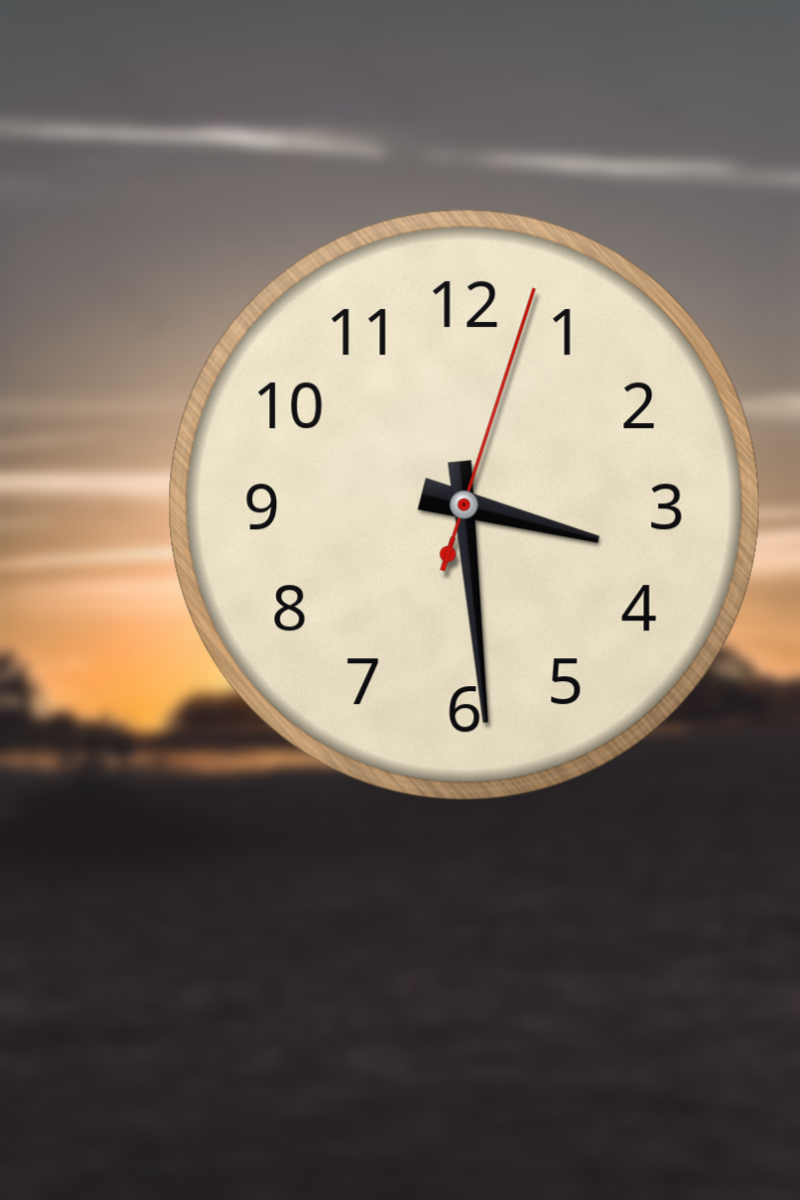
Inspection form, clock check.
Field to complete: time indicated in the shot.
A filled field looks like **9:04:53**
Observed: **3:29:03**
